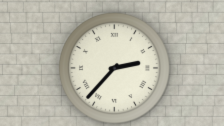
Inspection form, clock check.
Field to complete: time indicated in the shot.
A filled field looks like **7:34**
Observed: **2:37**
